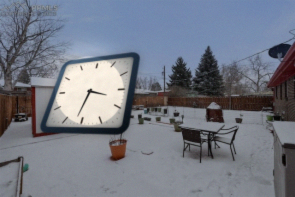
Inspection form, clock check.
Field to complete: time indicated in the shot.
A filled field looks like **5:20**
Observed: **3:32**
